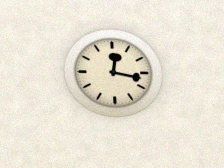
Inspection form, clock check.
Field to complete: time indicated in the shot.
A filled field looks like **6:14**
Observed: **12:17**
